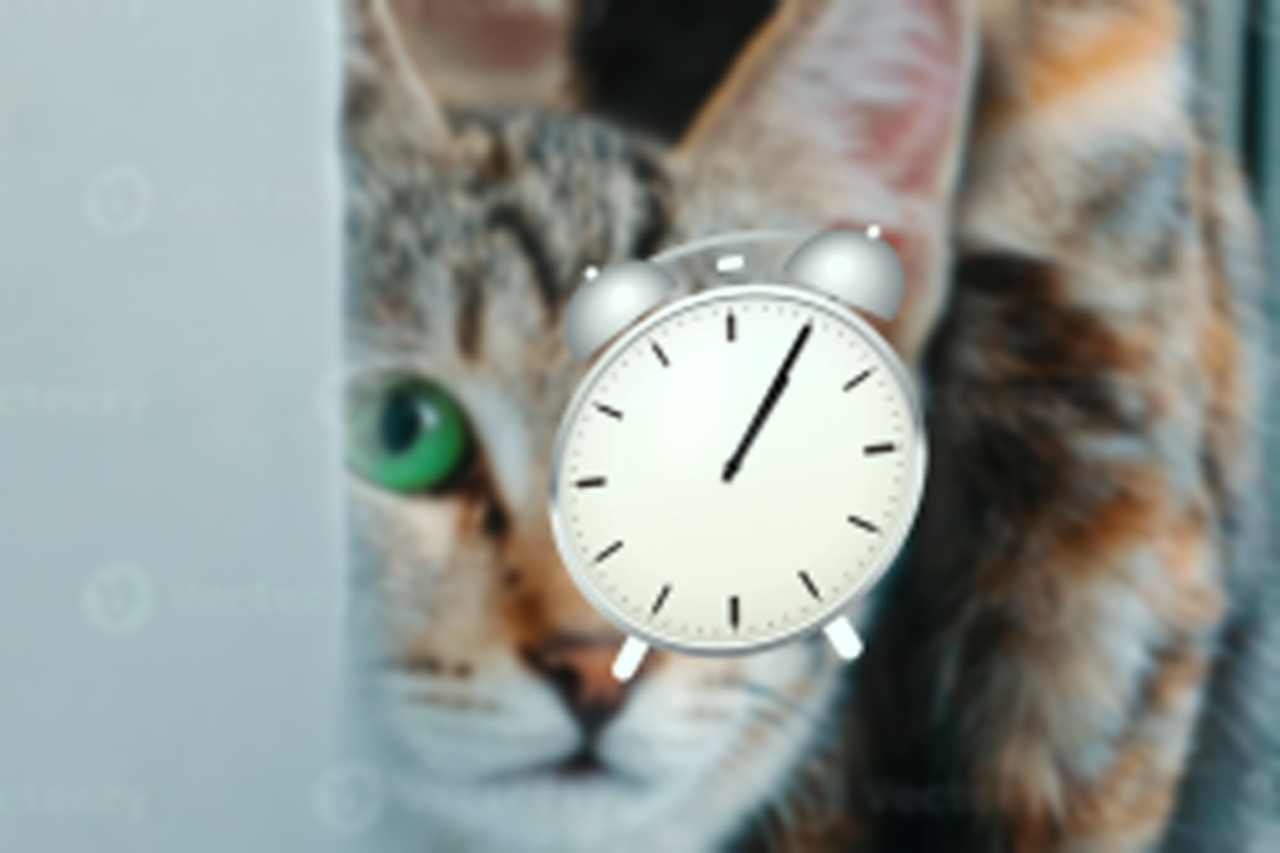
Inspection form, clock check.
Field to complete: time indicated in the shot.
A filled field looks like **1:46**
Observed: **1:05**
